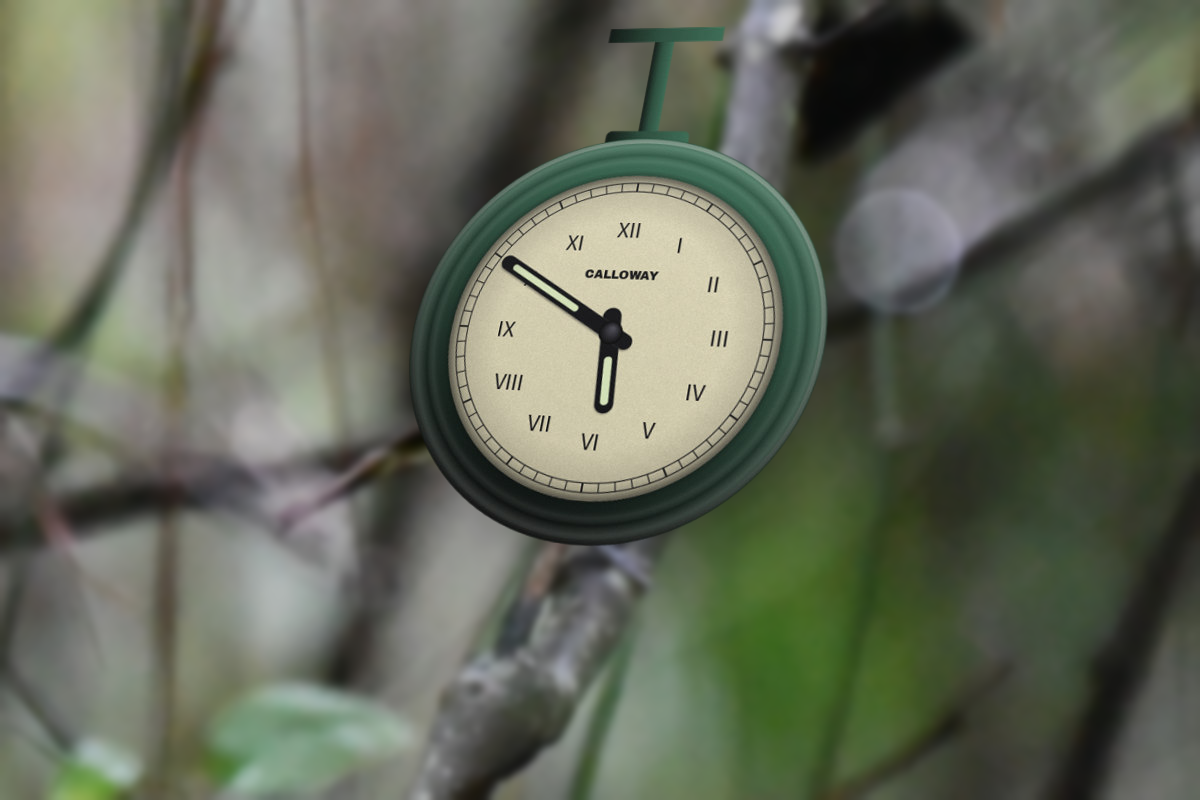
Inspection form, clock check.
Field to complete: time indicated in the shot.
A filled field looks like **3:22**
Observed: **5:50**
